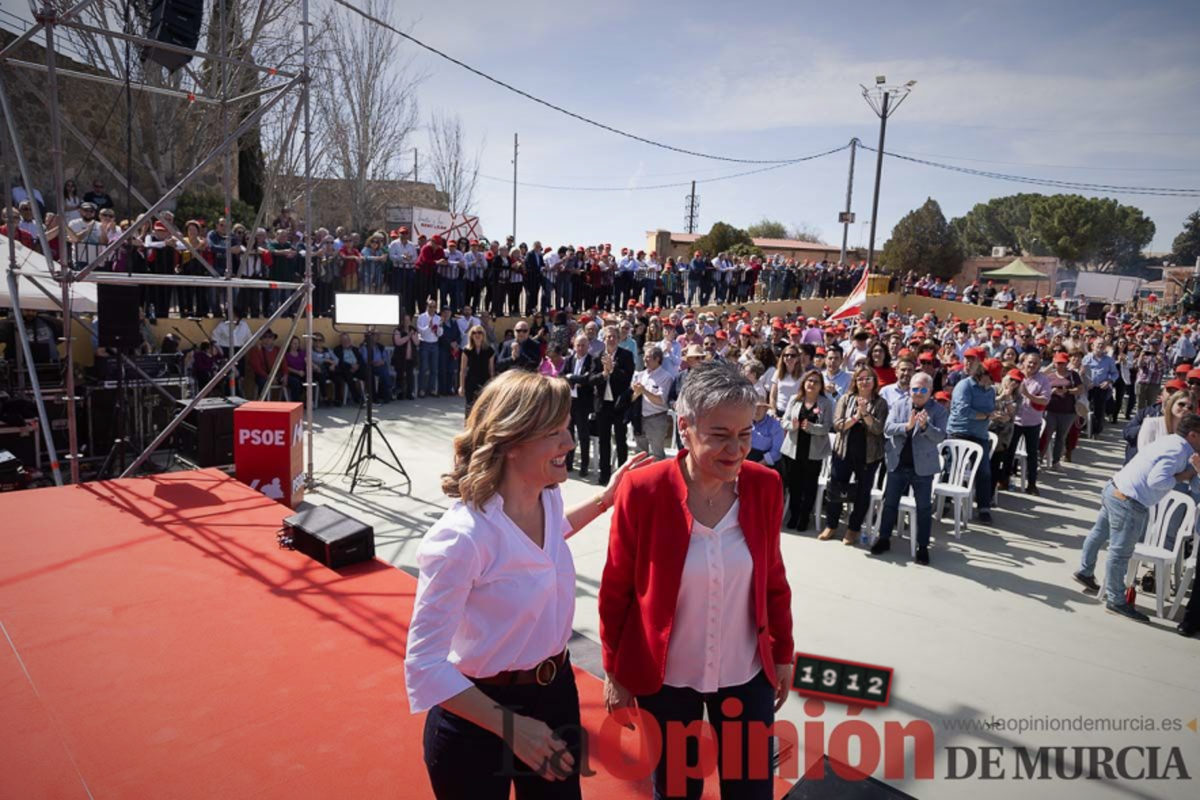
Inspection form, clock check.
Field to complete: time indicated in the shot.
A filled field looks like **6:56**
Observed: **19:12**
